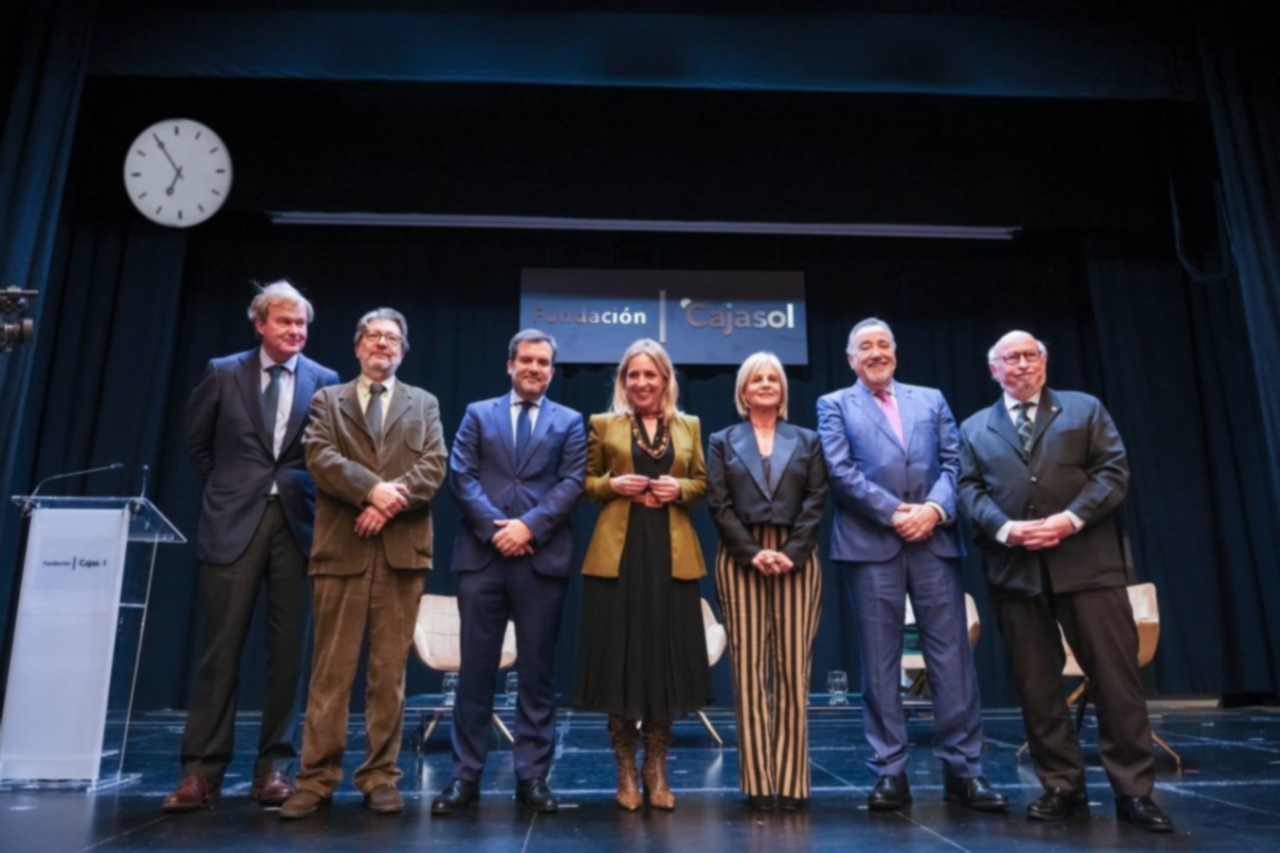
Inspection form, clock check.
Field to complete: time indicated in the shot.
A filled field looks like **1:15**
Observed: **6:55**
